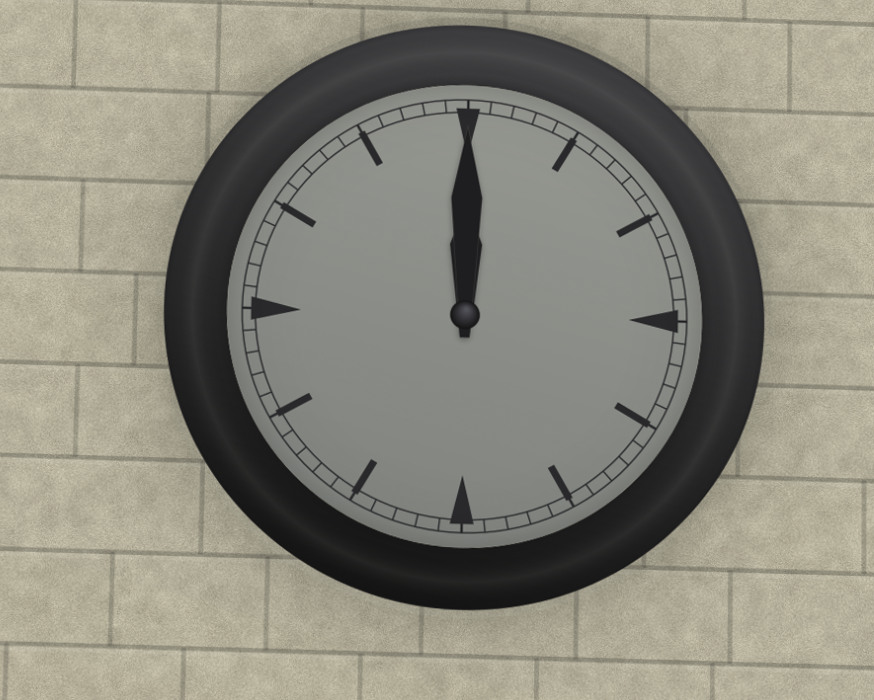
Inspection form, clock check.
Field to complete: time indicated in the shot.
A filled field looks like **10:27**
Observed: **12:00**
